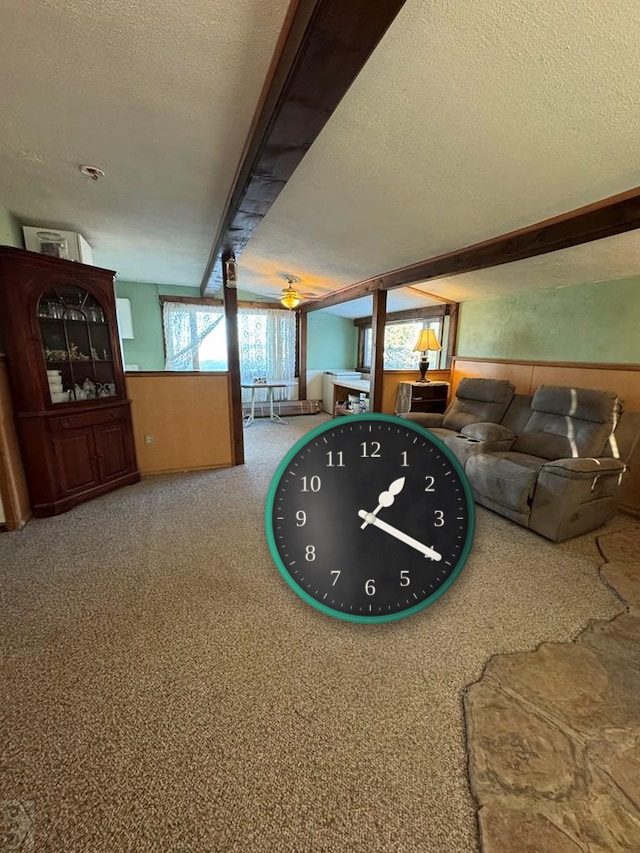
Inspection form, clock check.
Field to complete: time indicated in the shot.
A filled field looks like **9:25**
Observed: **1:20**
